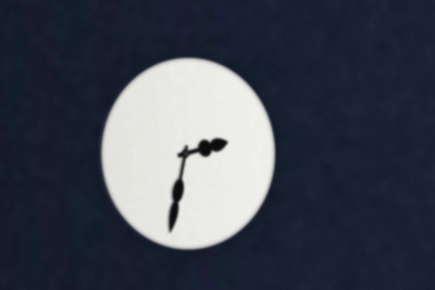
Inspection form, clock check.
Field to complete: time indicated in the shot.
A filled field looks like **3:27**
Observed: **2:32**
